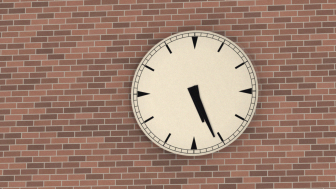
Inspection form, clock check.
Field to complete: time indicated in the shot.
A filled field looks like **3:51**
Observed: **5:26**
